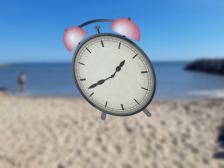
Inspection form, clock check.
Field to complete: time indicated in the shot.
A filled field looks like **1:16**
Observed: **1:42**
